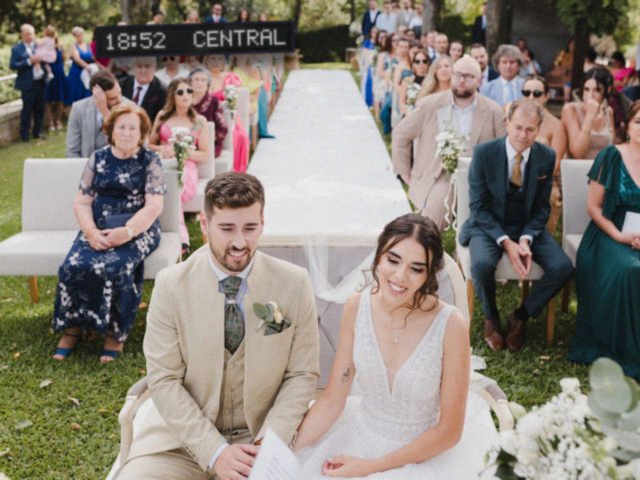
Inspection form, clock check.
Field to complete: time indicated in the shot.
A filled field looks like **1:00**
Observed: **18:52**
